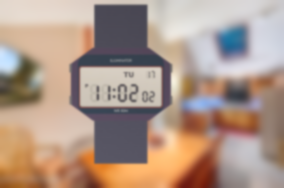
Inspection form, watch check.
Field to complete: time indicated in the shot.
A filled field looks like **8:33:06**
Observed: **11:02:02**
